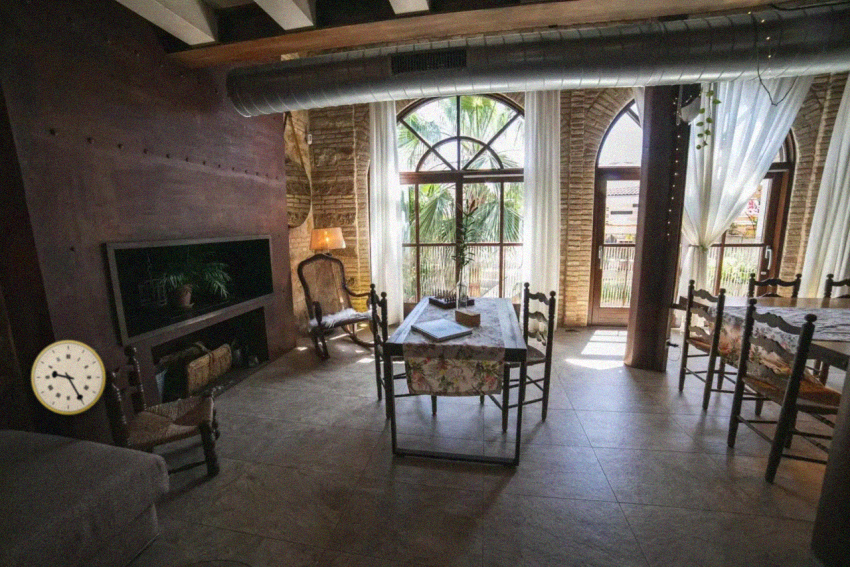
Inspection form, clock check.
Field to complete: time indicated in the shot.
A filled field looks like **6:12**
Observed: **9:25**
